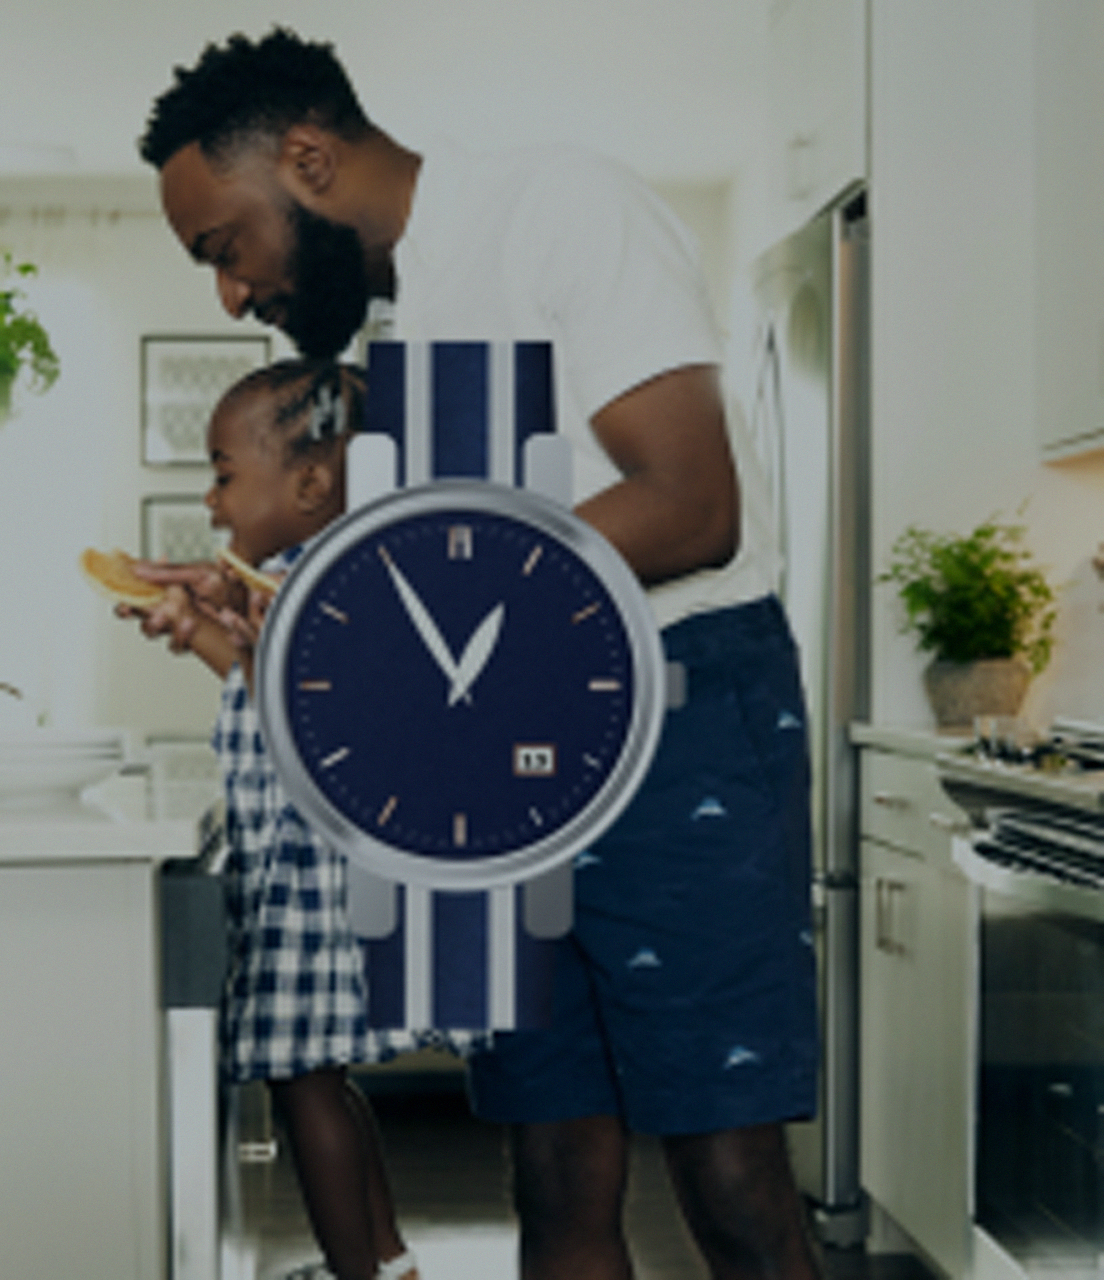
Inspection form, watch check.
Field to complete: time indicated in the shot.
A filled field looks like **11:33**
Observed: **12:55**
